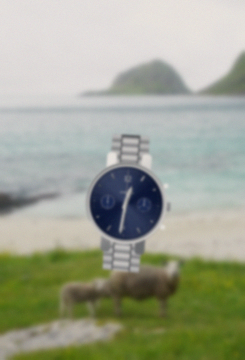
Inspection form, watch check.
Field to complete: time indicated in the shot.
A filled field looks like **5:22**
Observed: **12:31**
